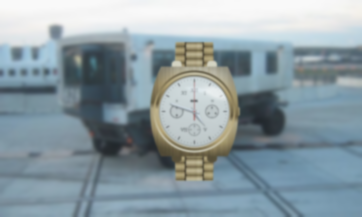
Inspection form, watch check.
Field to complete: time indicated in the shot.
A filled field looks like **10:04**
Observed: **4:48**
